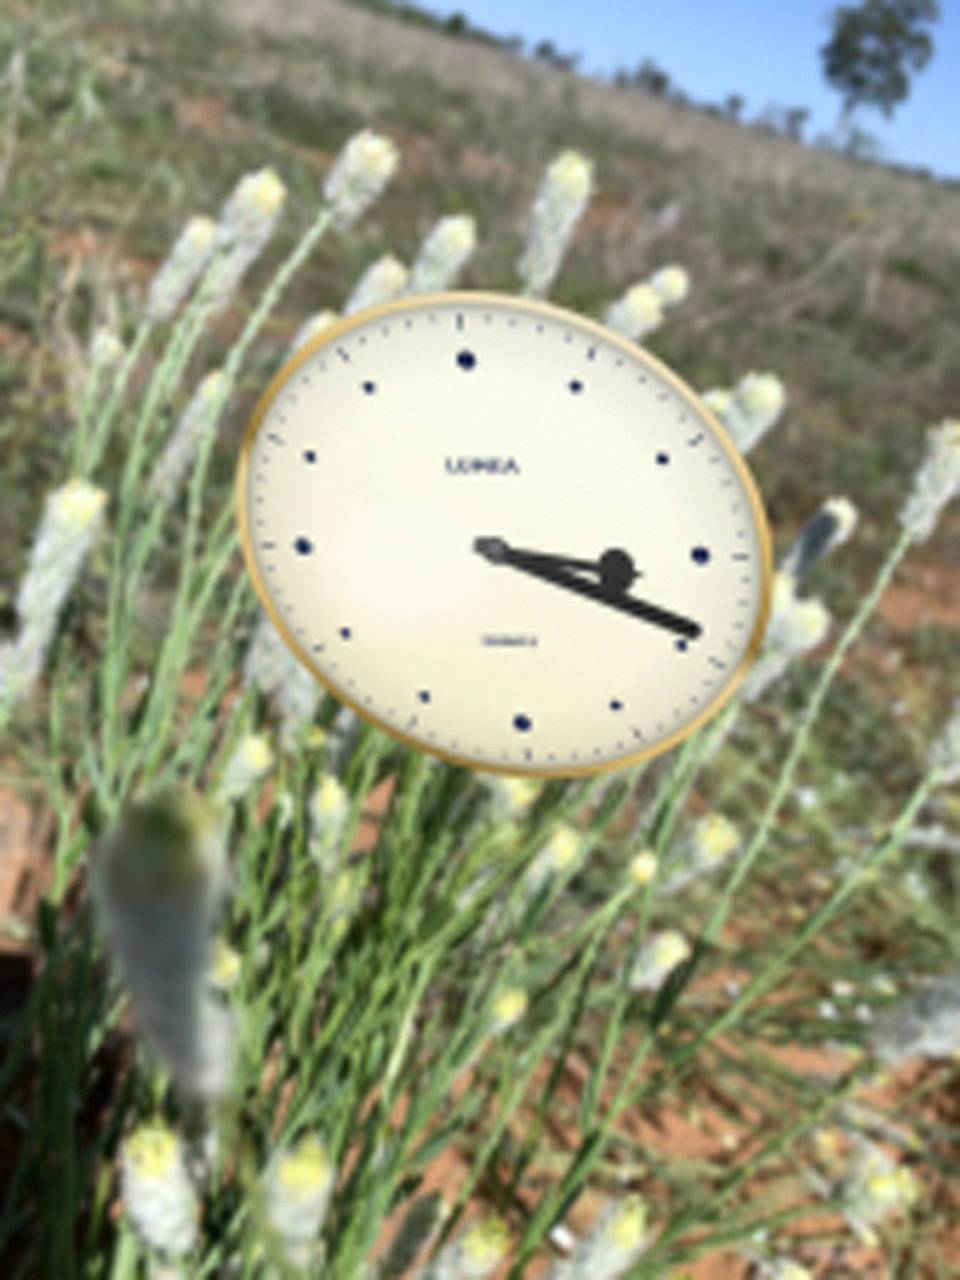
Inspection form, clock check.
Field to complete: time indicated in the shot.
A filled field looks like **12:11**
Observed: **3:19**
